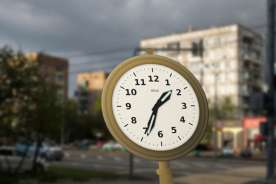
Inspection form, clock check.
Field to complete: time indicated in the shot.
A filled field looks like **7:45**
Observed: **1:34**
